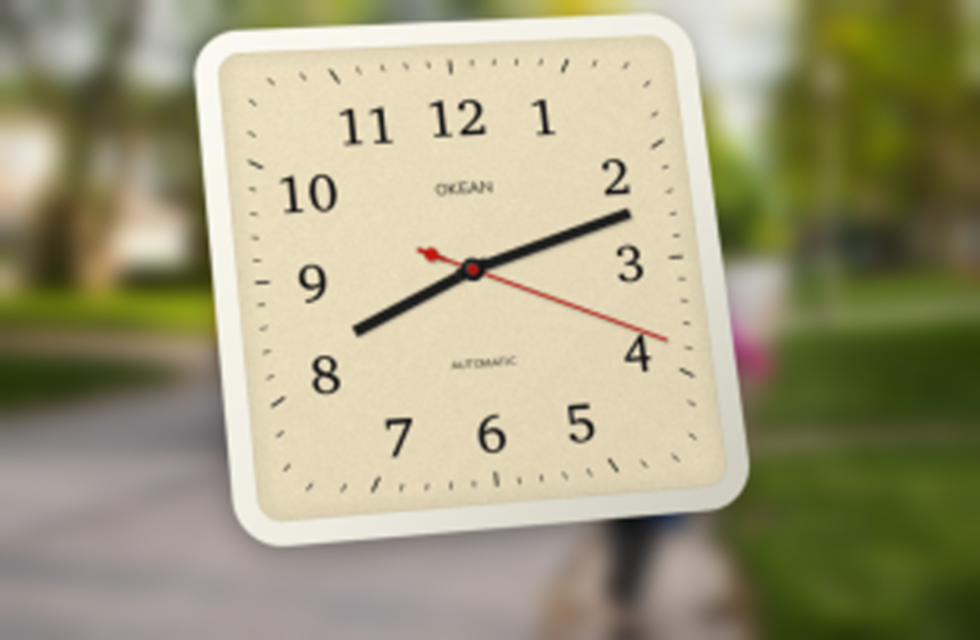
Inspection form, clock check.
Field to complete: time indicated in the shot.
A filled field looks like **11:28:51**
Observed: **8:12:19**
